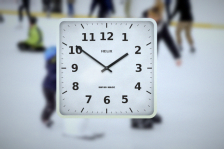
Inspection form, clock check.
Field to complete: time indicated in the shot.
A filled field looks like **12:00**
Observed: **1:51**
